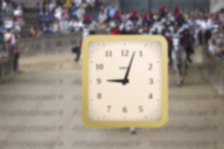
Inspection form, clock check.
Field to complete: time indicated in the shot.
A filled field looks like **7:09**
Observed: **9:03**
